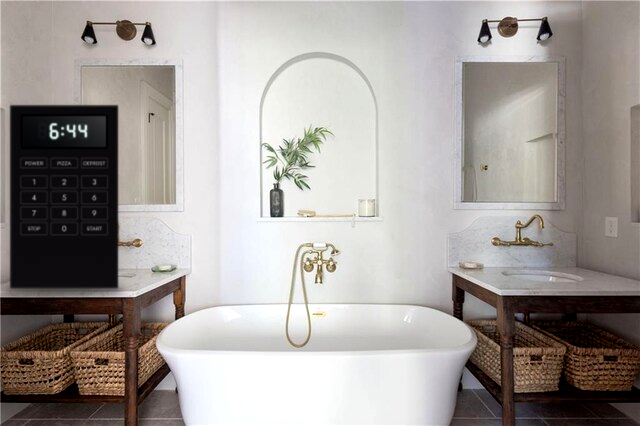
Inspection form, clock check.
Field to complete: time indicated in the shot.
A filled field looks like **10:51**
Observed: **6:44**
